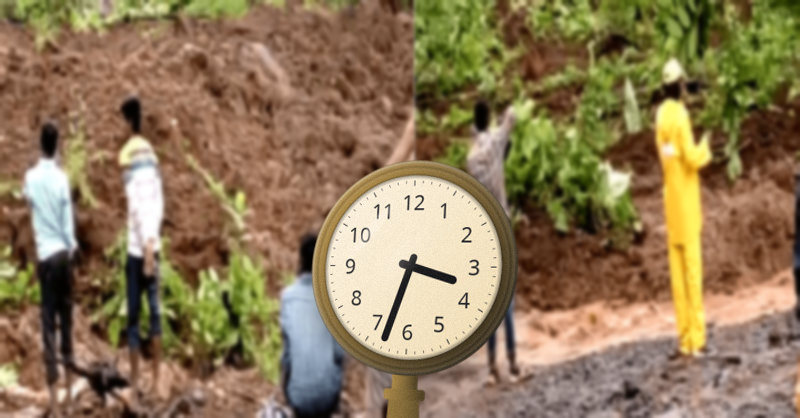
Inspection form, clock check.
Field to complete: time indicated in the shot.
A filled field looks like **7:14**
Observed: **3:33**
